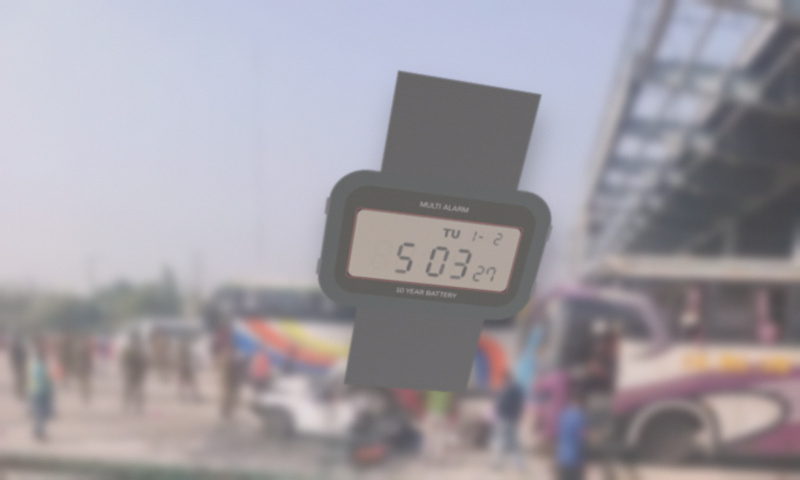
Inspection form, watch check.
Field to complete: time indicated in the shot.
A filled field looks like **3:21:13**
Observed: **5:03:27**
